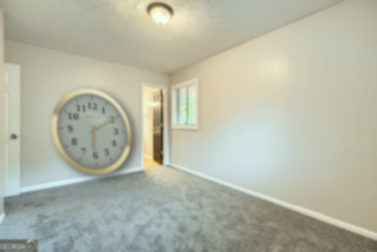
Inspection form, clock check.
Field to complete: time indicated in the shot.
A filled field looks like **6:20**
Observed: **6:10**
